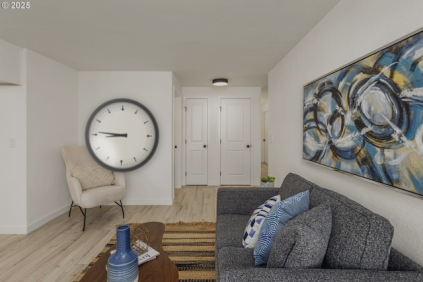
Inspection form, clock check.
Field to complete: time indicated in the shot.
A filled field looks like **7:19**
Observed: **8:46**
